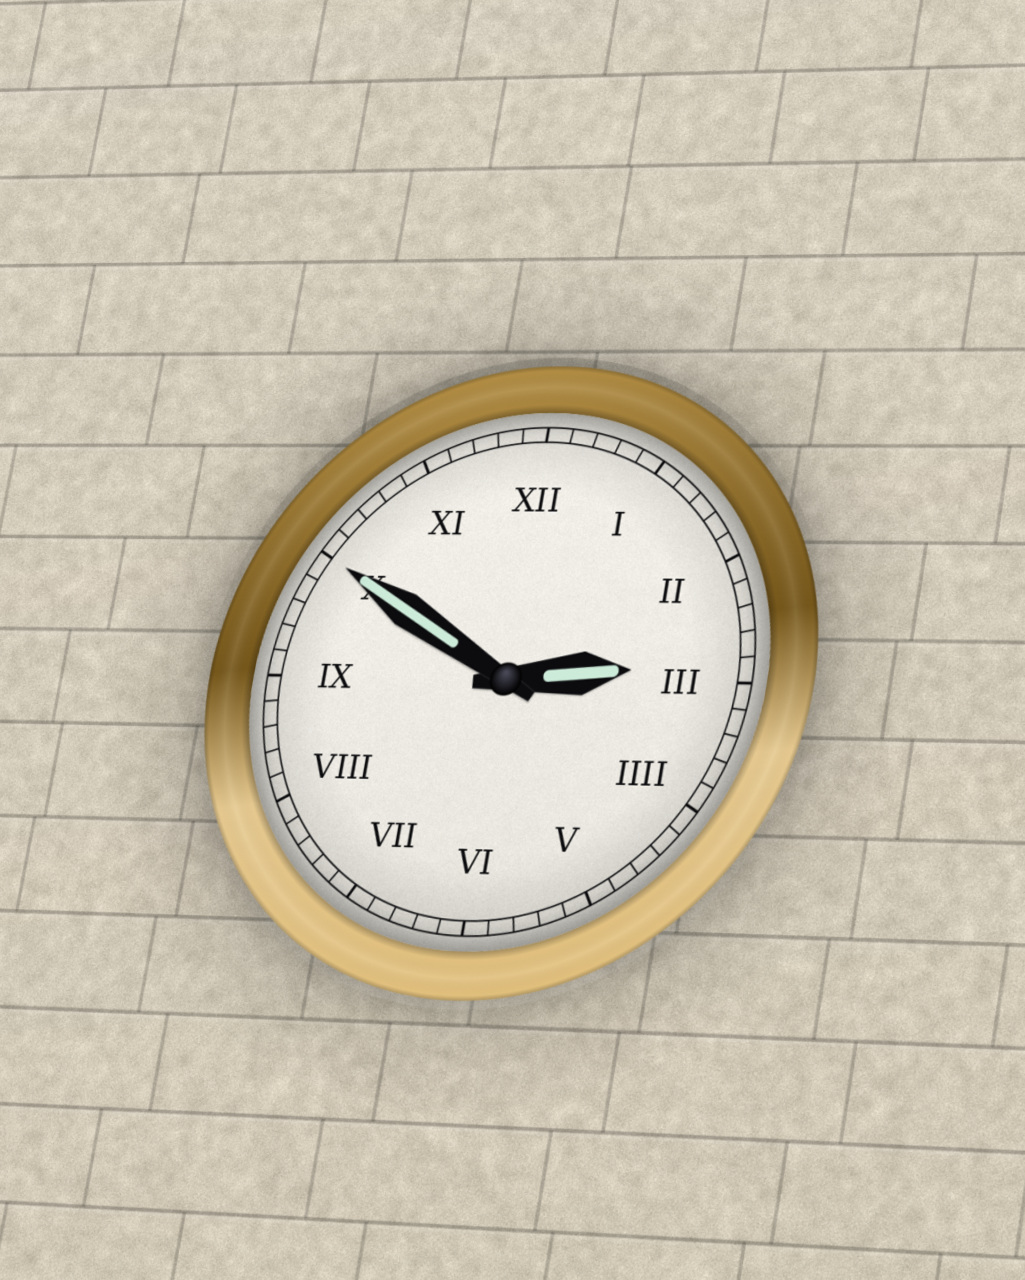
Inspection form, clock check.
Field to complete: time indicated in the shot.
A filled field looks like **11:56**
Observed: **2:50**
